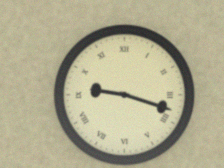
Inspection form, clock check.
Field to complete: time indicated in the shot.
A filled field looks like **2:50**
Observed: **9:18**
